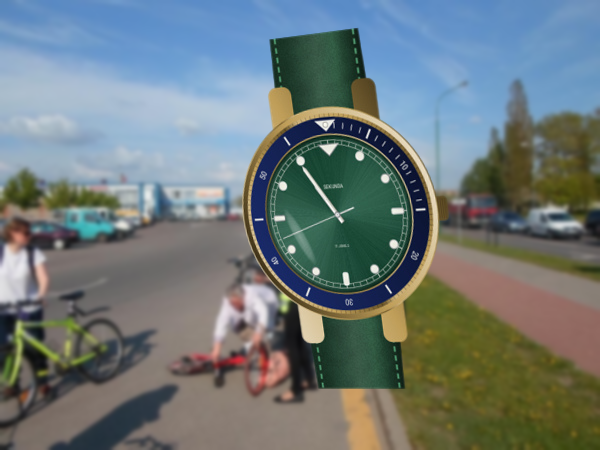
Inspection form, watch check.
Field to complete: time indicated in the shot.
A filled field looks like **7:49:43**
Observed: **10:54:42**
